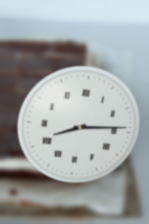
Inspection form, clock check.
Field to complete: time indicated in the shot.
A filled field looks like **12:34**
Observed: **8:14**
